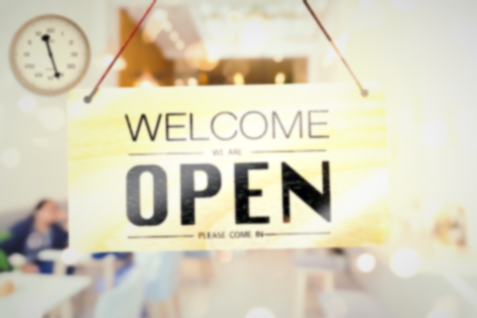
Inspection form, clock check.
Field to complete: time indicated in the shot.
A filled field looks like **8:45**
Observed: **11:27**
